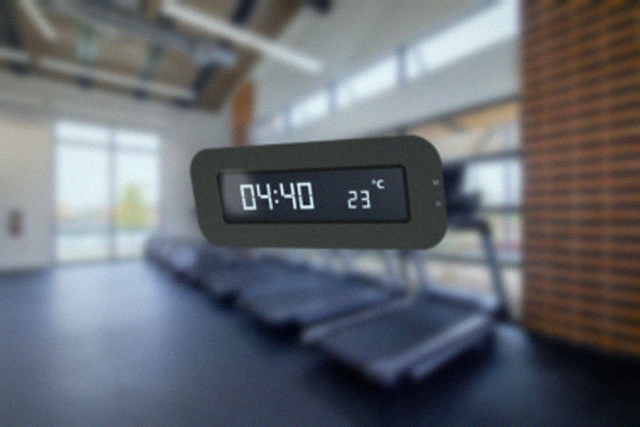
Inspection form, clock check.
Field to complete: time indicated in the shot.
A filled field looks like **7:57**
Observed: **4:40**
